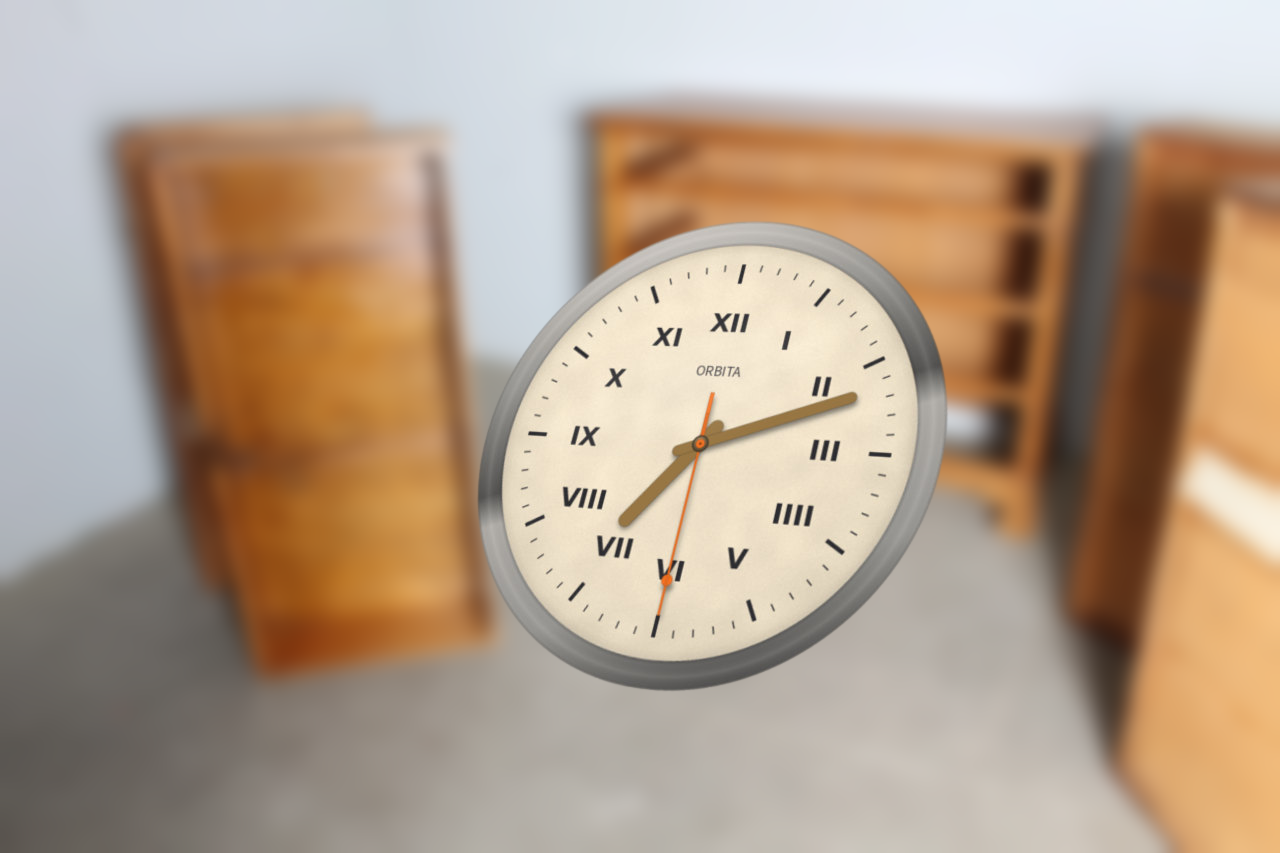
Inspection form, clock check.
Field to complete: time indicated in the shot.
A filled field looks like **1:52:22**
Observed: **7:11:30**
